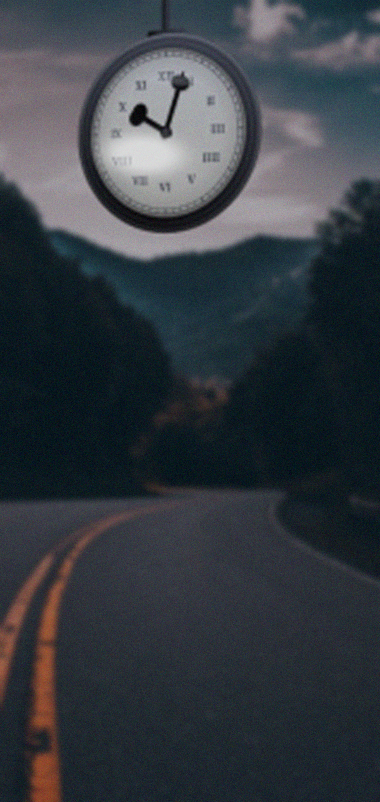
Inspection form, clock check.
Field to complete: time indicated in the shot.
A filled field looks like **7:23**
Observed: **10:03**
